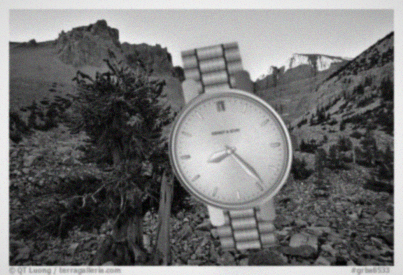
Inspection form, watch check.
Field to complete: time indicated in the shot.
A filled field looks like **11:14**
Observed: **8:24**
